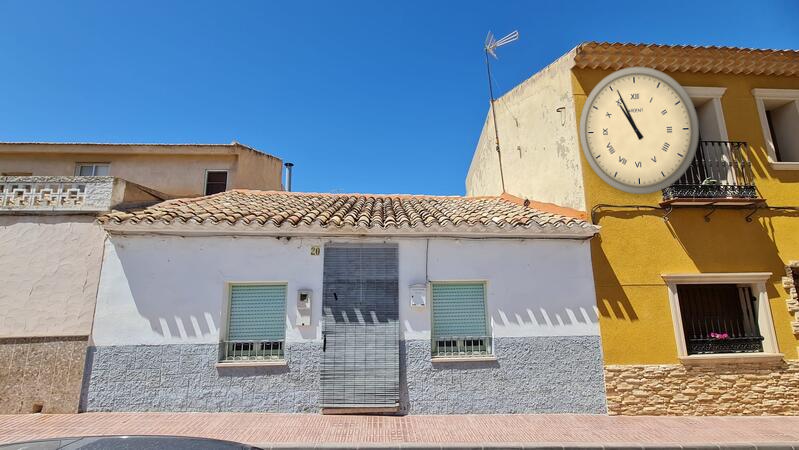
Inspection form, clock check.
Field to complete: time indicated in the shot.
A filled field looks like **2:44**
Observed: **10:56**
